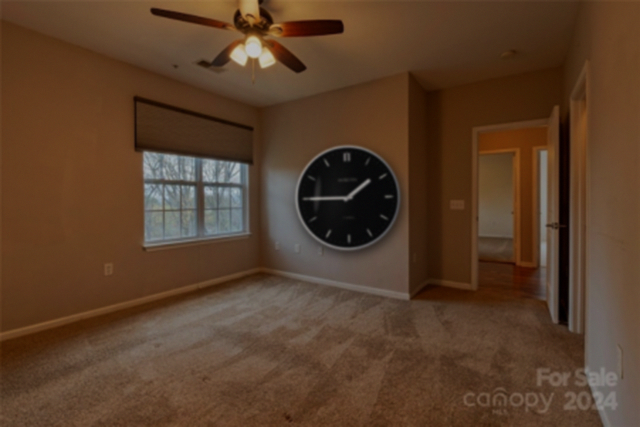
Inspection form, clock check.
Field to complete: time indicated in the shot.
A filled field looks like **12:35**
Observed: **1:45**
